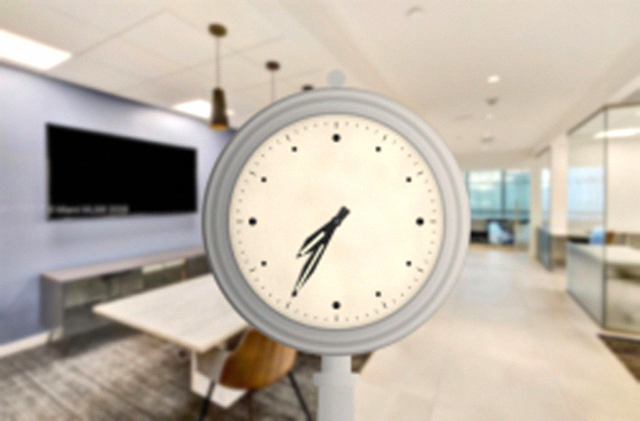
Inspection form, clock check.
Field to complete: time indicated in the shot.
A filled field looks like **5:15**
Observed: **7:35**
